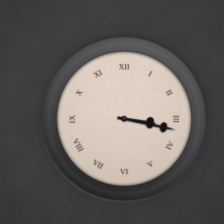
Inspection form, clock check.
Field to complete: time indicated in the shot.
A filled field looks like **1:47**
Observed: **3:17**
